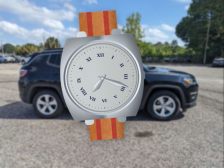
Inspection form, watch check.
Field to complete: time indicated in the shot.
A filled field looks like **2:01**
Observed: **7:19**
